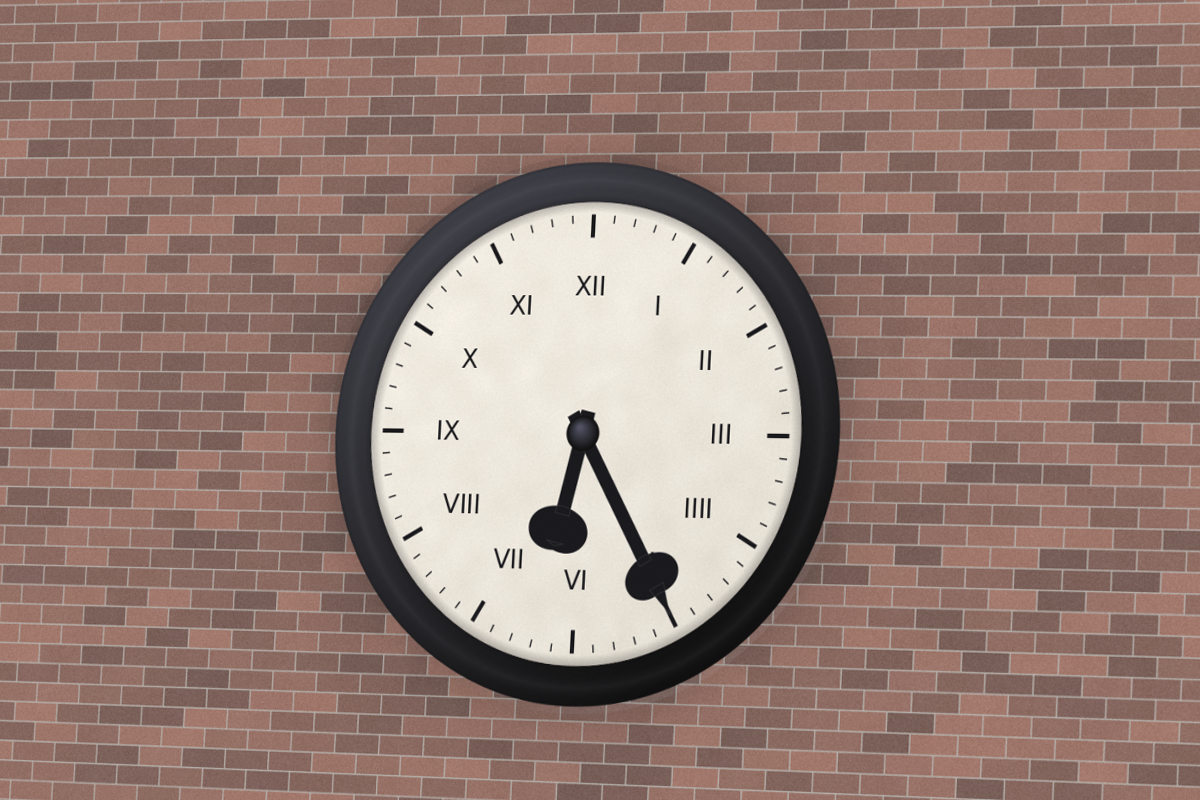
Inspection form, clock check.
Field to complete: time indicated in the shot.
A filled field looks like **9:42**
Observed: **6:25**
